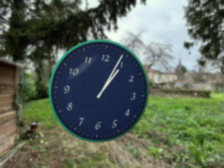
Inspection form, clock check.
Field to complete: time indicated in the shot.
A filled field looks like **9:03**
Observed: **1:04**
